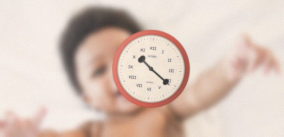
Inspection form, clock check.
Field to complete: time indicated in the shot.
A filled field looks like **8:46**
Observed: **10:21**
